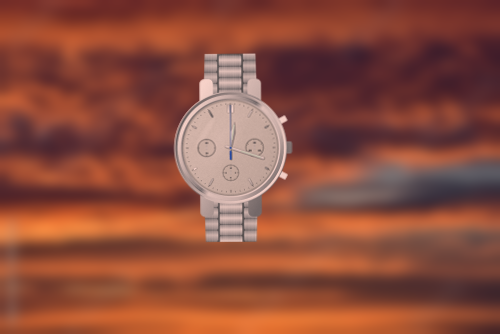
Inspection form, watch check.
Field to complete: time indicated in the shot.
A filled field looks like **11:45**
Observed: **12:18**
